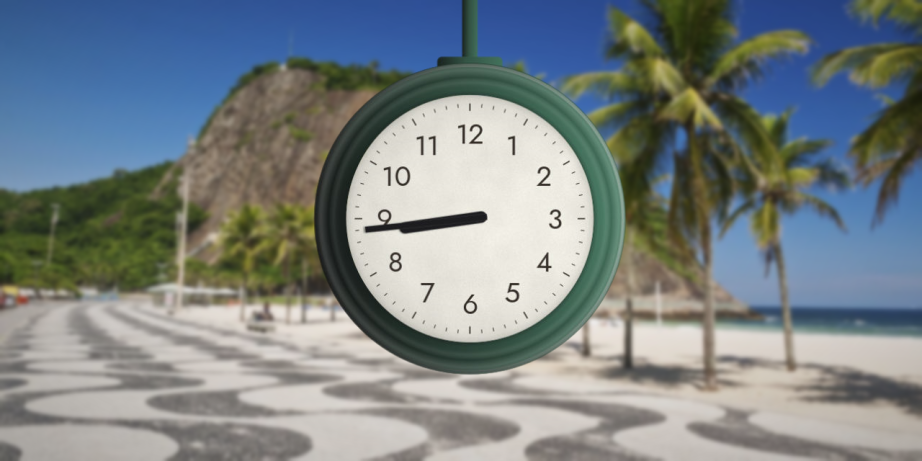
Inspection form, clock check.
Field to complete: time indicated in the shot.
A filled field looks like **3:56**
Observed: **8:44**
